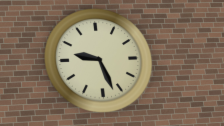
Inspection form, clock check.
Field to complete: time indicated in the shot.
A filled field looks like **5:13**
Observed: **9:27**
